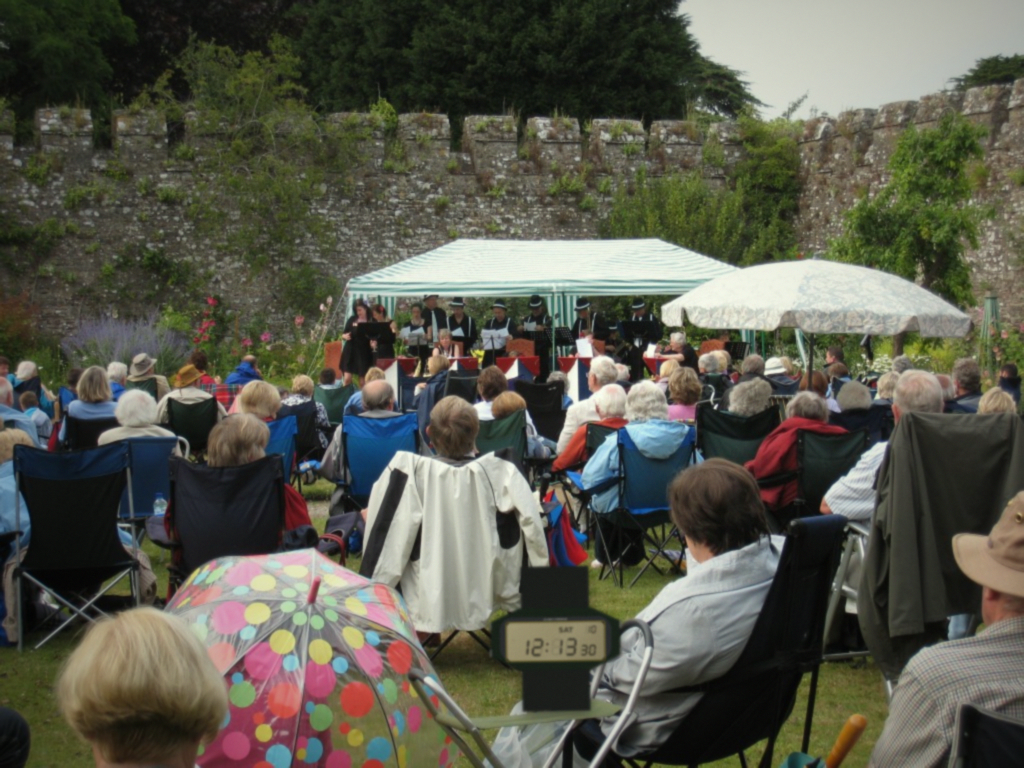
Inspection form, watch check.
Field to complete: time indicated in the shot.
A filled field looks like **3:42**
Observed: **12:13**
